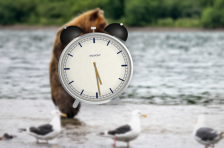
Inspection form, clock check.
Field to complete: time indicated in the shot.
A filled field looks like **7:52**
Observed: **5:29**
